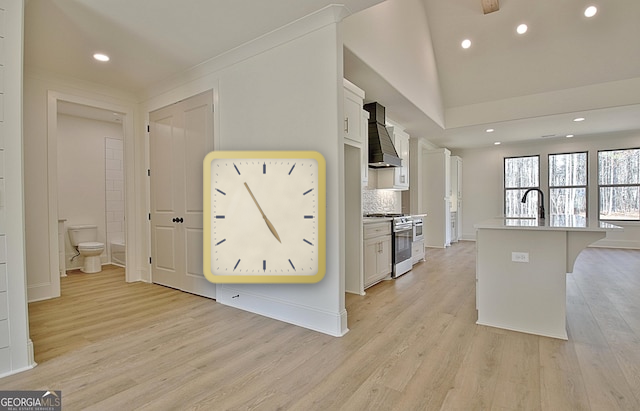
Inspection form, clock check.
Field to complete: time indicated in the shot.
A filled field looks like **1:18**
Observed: **4:55**
